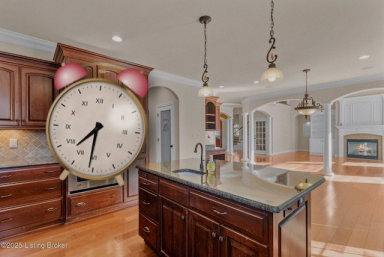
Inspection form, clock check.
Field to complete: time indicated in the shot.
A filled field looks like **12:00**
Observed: **7:31**
